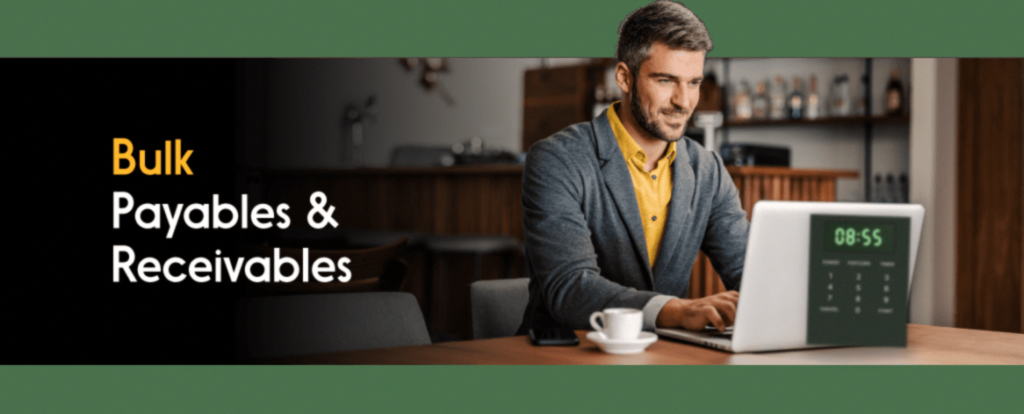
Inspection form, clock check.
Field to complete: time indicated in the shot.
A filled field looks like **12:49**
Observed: **8:55**
